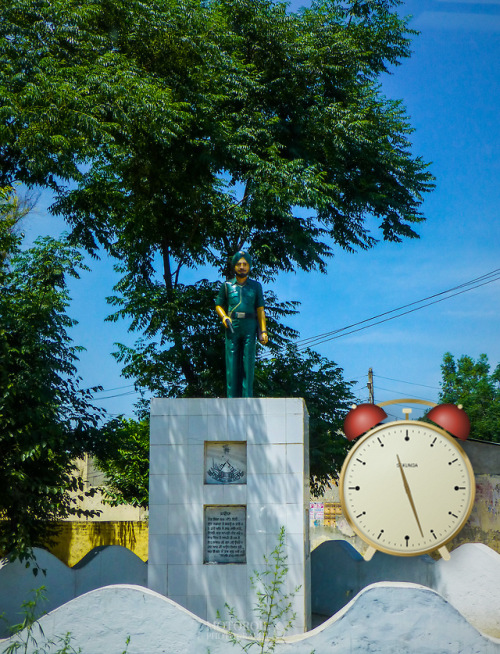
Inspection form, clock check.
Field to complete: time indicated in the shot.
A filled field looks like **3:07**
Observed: **11:27**
